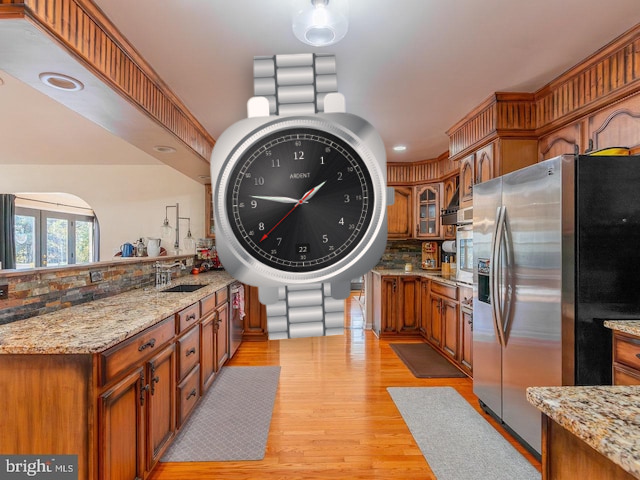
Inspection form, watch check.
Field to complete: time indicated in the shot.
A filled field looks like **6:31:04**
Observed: **1:46:38**
